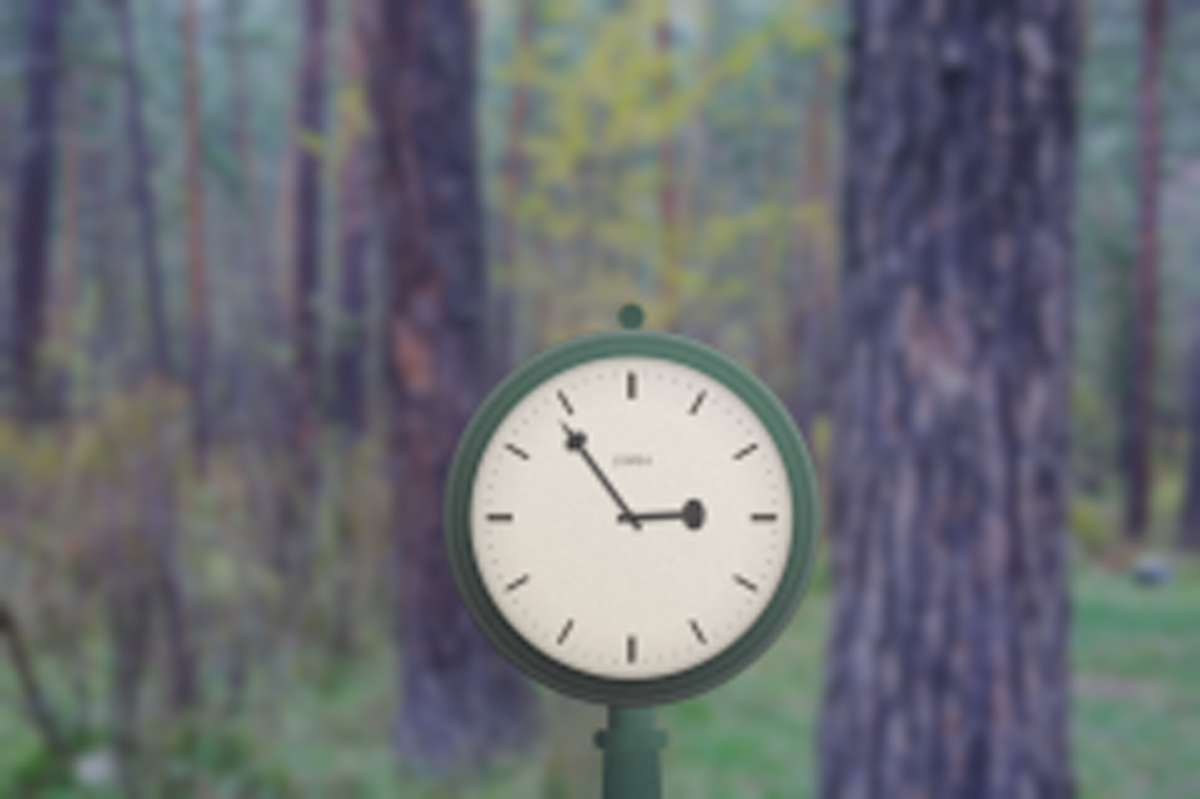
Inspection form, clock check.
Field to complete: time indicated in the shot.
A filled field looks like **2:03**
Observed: **2:54**
